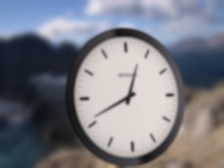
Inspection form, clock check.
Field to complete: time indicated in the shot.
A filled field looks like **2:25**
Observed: **12:41**
